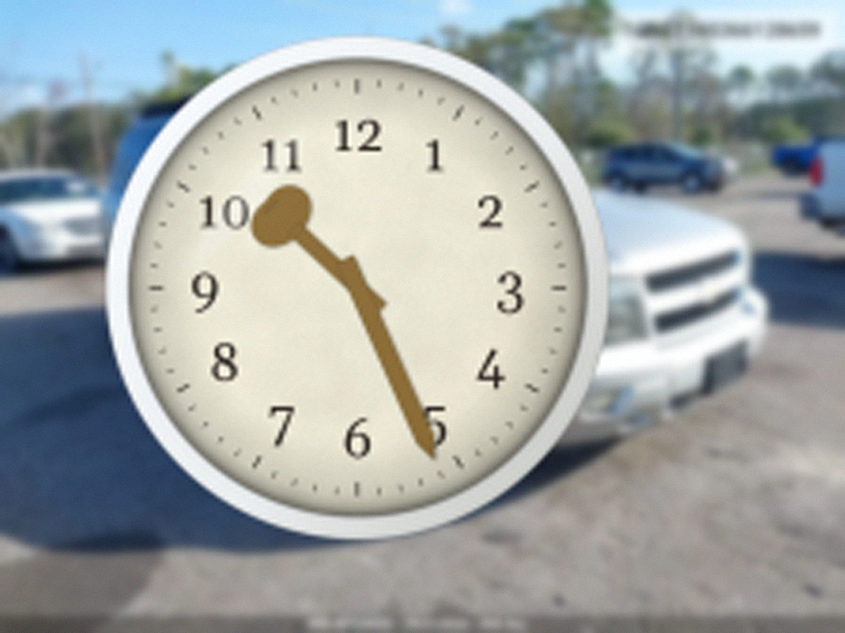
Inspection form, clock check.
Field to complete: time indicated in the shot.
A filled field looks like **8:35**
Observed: **10:26**
